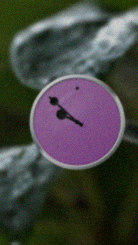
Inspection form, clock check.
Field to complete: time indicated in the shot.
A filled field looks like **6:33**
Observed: **9:52**
